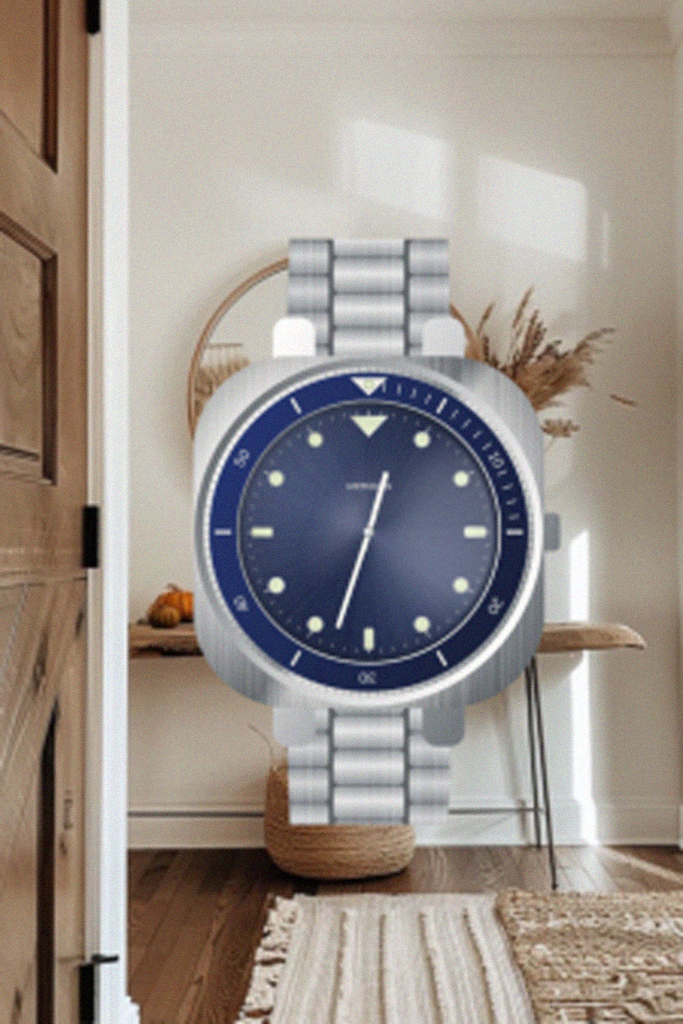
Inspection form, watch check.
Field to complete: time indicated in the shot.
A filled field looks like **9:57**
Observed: **12:33**
